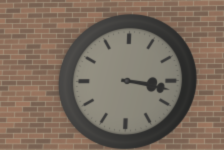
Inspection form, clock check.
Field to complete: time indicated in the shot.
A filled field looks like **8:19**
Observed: **3:17**
